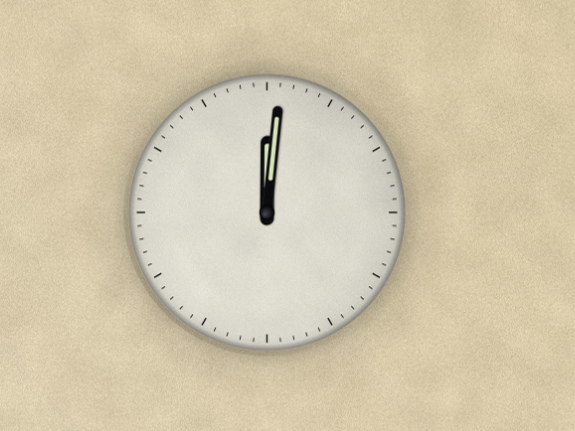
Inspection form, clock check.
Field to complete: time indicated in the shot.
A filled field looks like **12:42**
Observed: **12:01**
